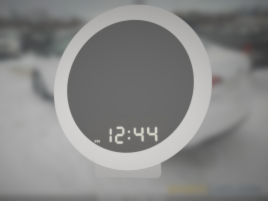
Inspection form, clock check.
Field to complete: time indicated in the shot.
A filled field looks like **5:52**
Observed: **12:44**
